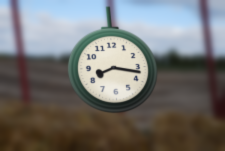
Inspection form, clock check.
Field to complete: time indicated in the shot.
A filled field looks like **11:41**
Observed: **8:17**
